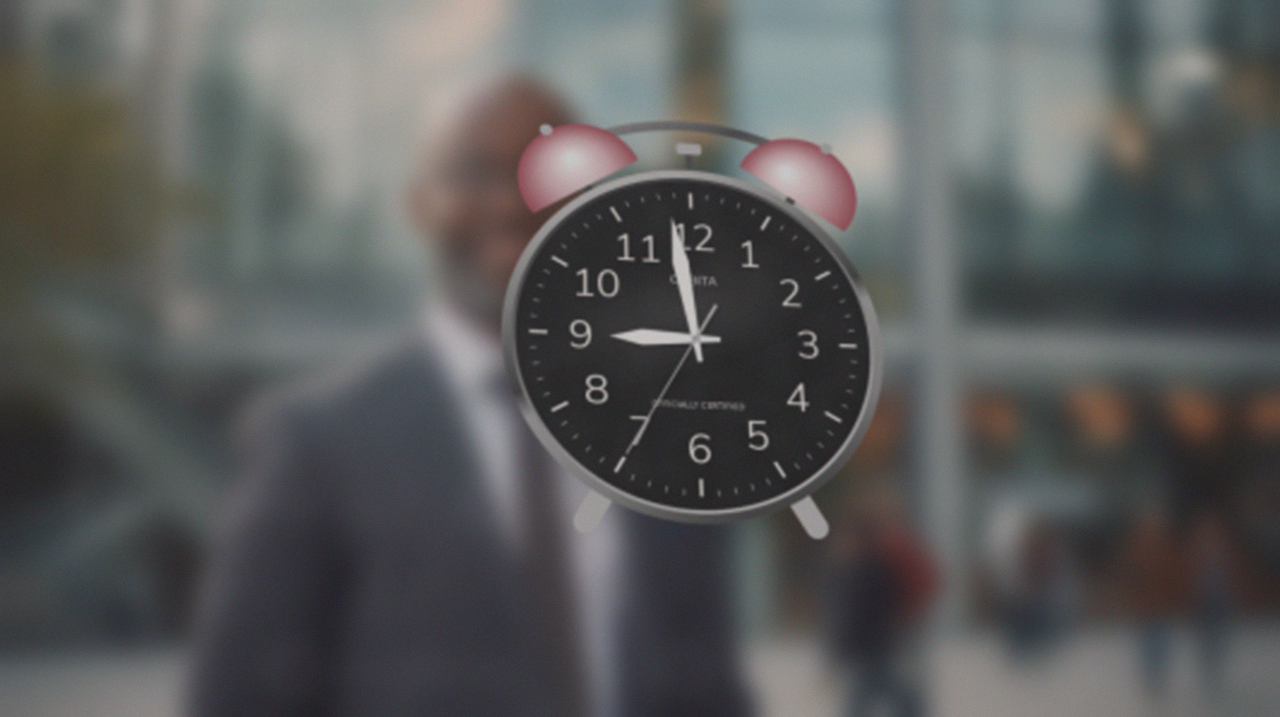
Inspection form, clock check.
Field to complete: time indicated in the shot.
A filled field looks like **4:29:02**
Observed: **8:58:35**
